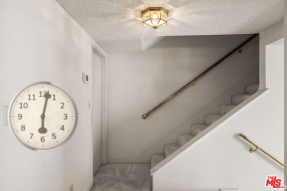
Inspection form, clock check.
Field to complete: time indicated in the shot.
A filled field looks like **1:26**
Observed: **6:02**
